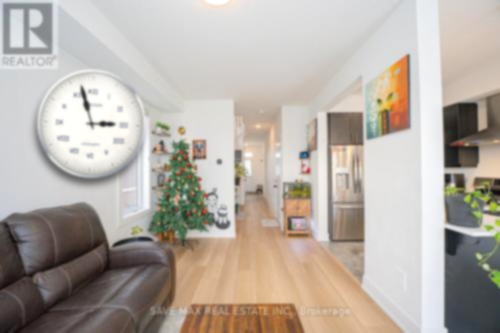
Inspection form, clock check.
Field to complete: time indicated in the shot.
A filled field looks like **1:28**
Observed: **2:57**
